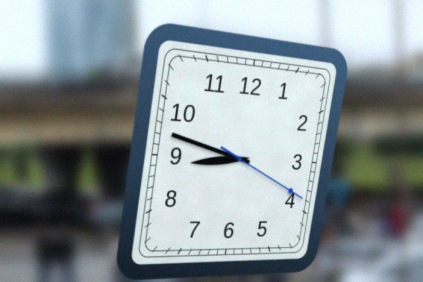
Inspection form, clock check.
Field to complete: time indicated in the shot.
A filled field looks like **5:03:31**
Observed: **8:47:19**
